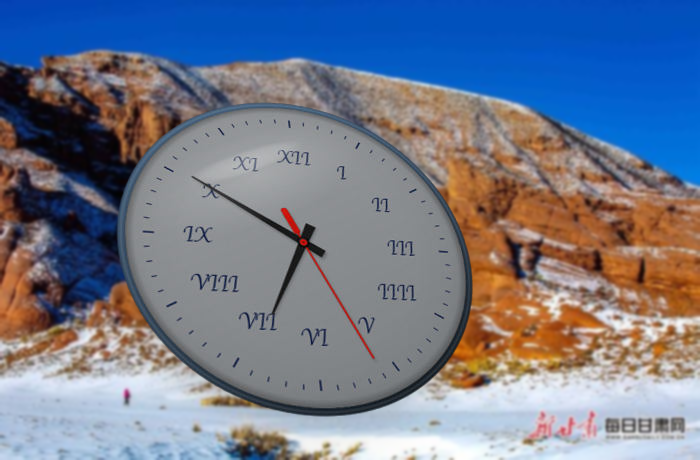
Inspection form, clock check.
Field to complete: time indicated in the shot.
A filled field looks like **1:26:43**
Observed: **6:50:26**
